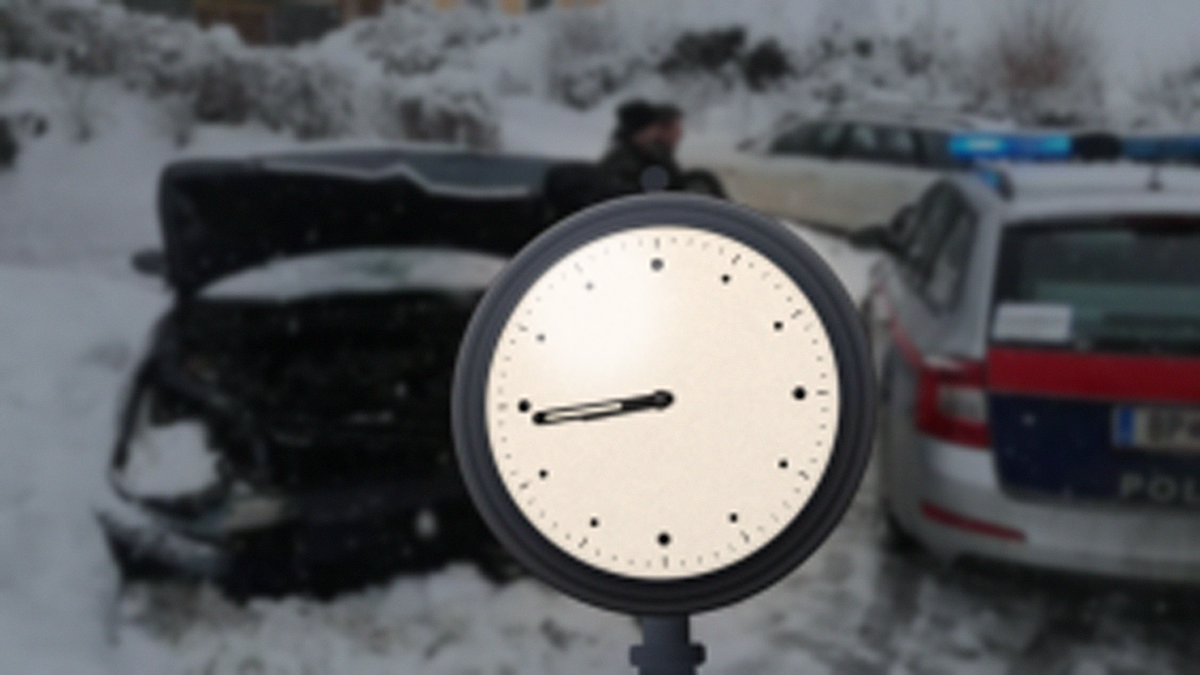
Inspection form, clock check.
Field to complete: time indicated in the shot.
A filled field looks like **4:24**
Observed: **8:44**
